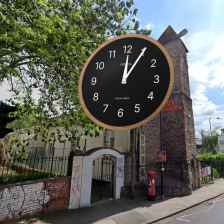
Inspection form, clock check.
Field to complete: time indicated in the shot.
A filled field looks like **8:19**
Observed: **12:05**
